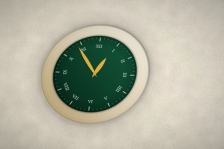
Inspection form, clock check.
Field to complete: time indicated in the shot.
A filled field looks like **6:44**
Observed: **12:54**
